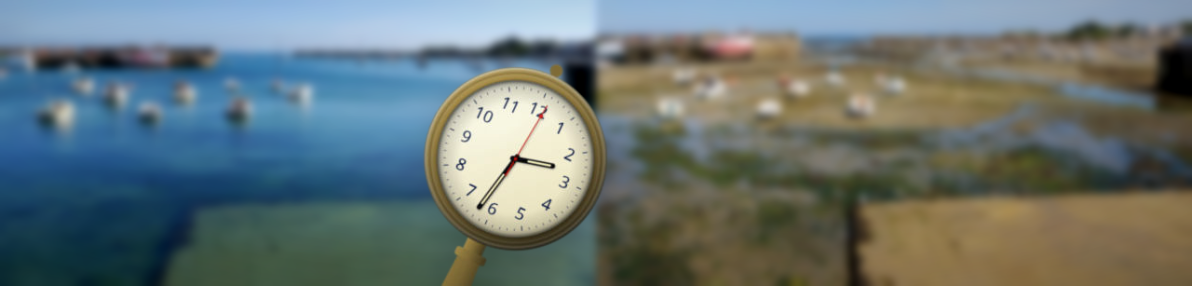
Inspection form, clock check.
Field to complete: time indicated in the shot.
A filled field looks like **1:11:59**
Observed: **2:32:01**
